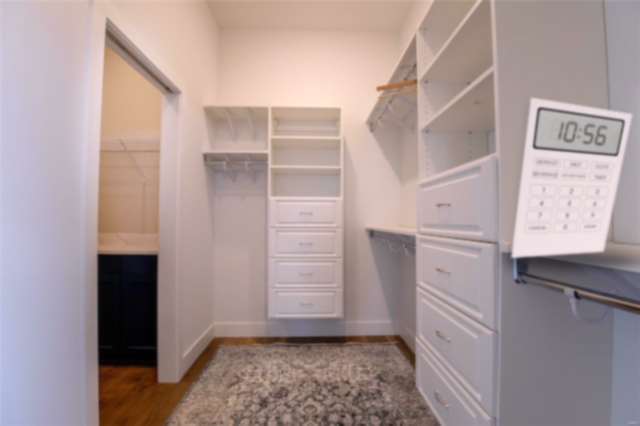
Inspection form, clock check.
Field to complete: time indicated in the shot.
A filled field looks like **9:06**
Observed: **10:56**
